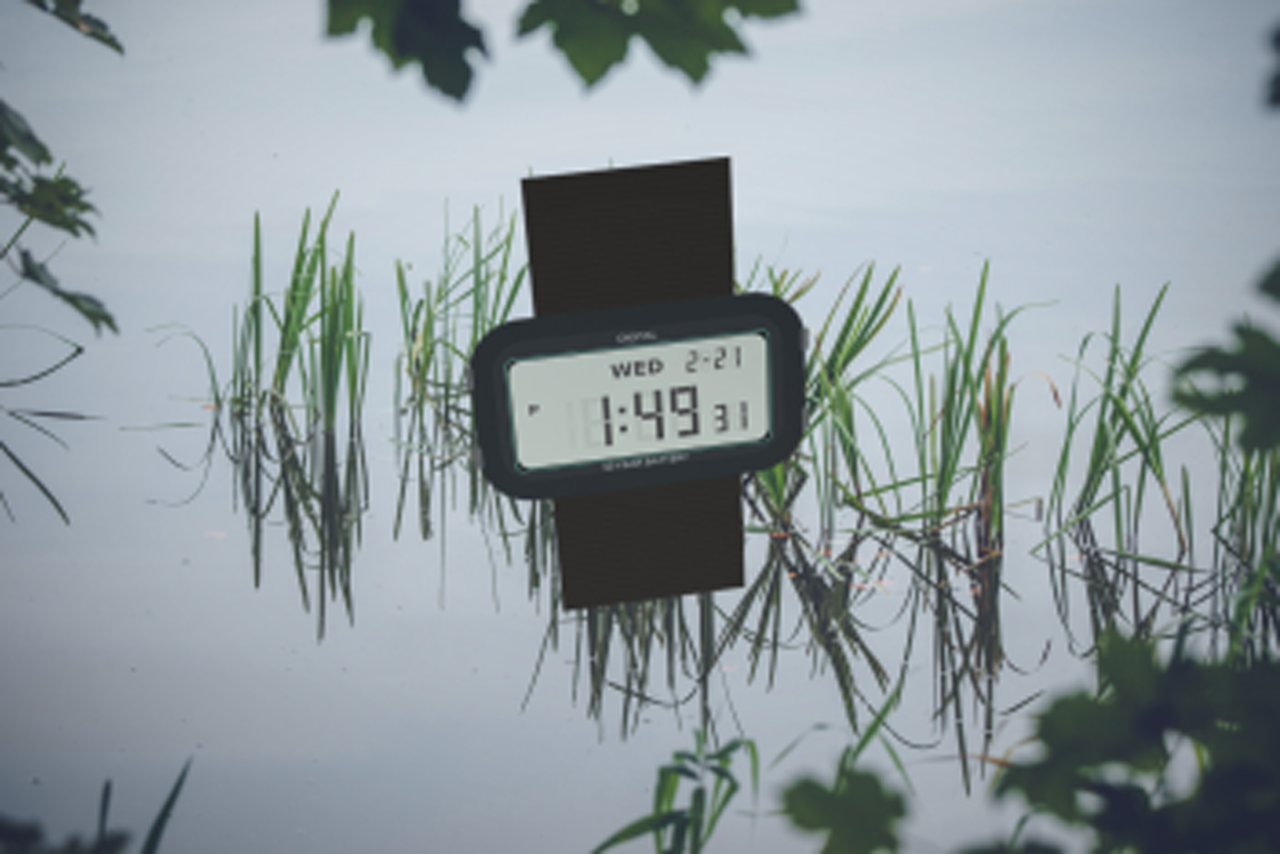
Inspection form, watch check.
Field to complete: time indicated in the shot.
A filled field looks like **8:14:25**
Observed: **1:49:31**
